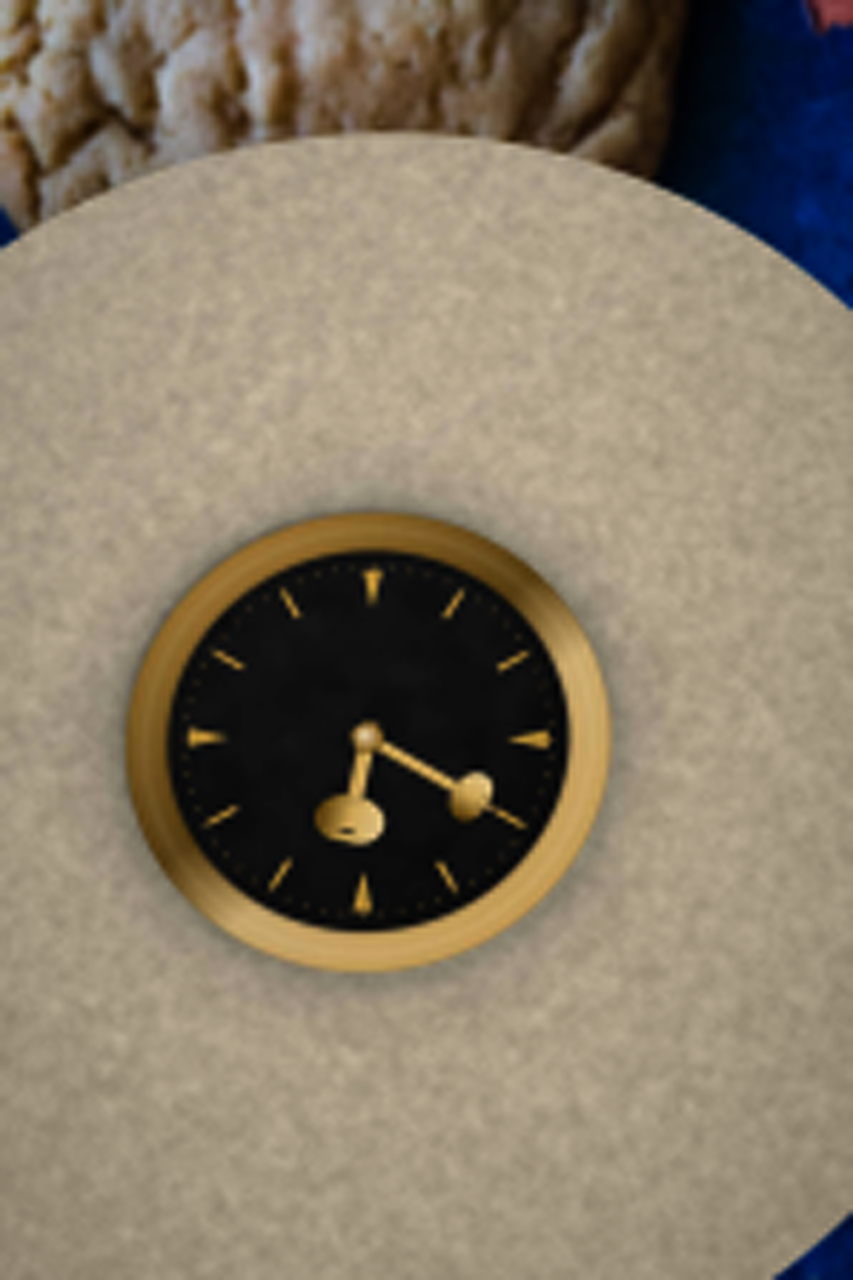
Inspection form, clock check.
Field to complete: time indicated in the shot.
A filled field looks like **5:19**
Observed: **6:20**
